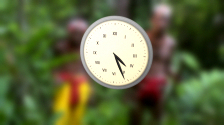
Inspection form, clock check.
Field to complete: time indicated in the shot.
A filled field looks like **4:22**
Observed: **4:26**
